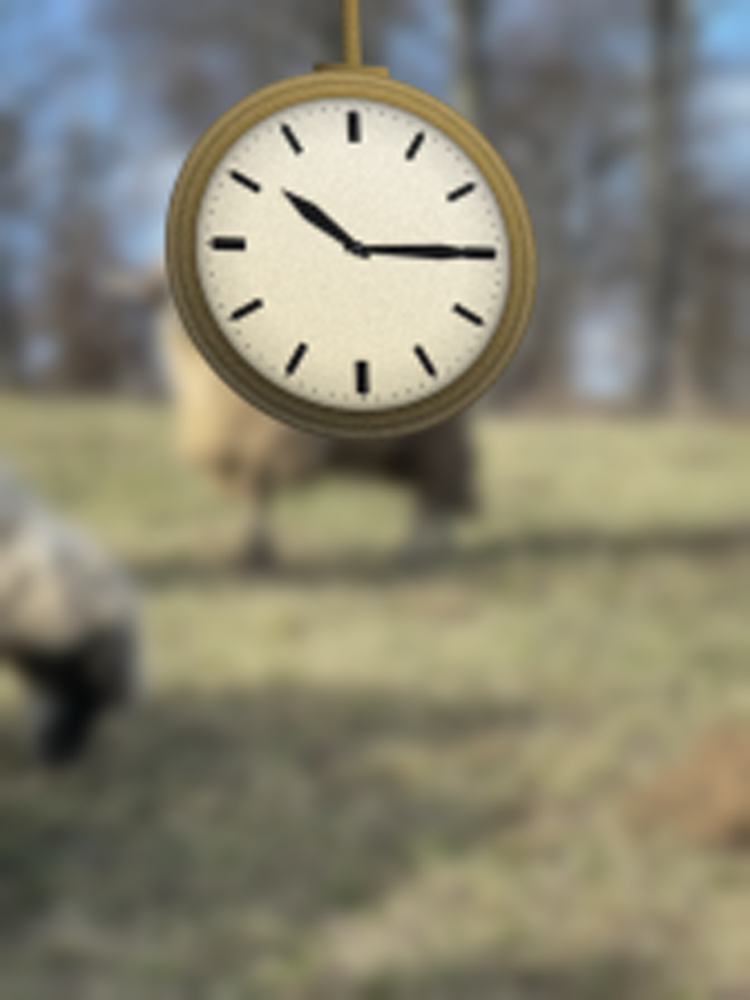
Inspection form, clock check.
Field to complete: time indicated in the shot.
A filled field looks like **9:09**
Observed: **10:15**
